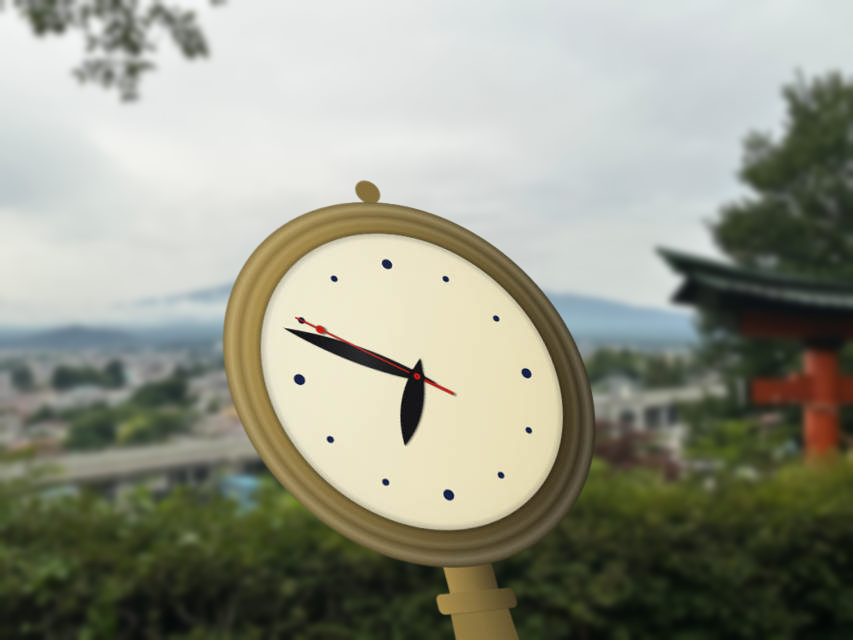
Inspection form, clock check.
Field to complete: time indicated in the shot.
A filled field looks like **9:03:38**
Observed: **6:48:50**
